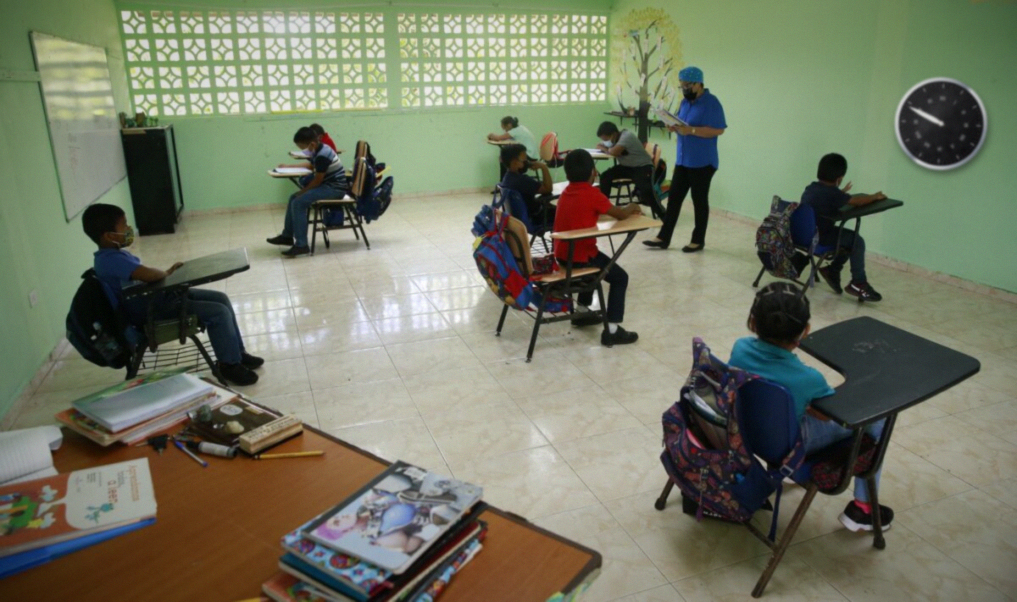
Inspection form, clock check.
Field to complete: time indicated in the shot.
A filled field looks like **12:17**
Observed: **9:49**
